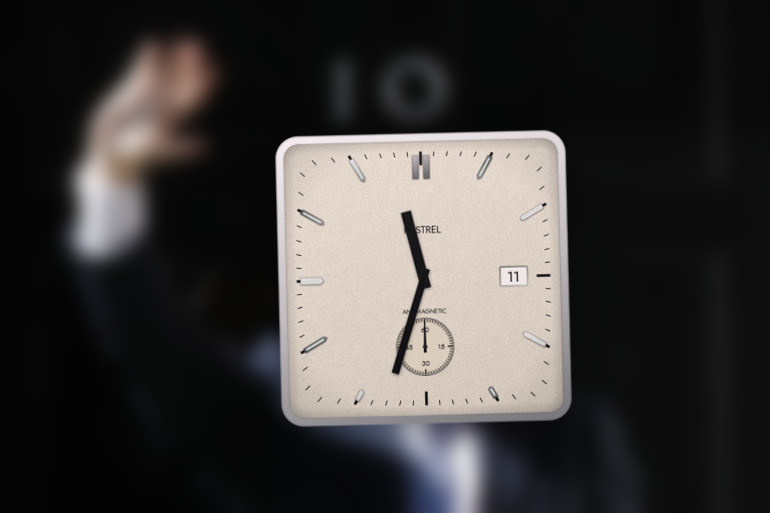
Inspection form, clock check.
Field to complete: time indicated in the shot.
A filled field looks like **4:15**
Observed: **11:33**
